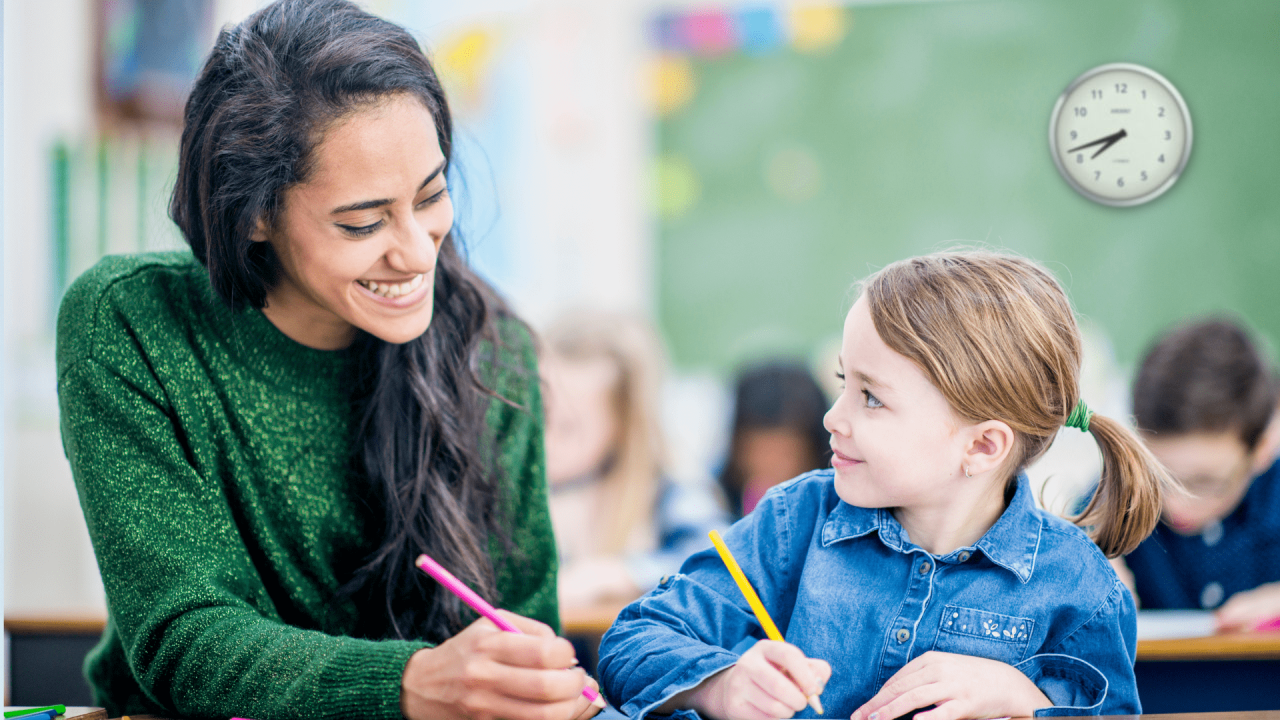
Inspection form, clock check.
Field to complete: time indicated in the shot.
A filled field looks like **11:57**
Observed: **7:42**
